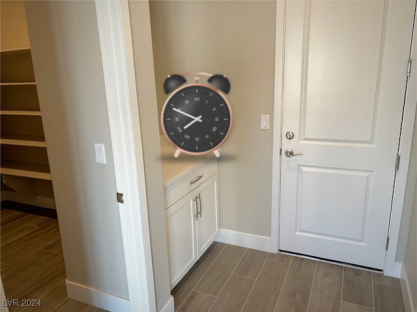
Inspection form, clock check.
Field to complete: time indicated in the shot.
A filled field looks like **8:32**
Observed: **7:49**
